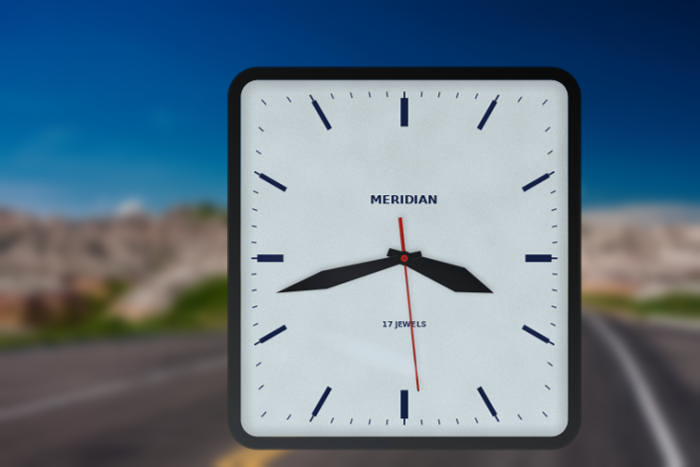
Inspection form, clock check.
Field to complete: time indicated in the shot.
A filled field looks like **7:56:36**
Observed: **3:42:29**
